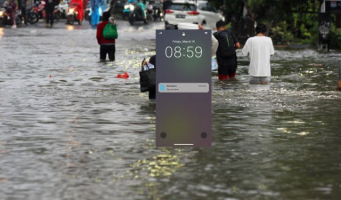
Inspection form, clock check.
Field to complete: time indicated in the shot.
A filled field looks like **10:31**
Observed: **8:59**
